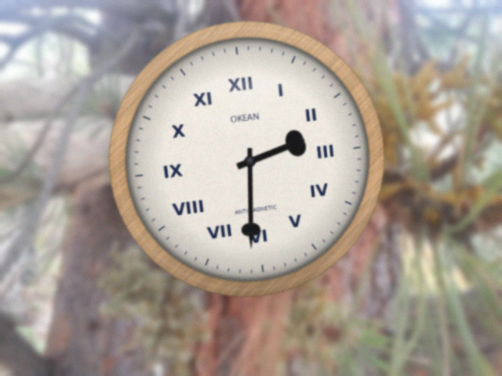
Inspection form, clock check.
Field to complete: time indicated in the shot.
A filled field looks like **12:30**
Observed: **2:31**
